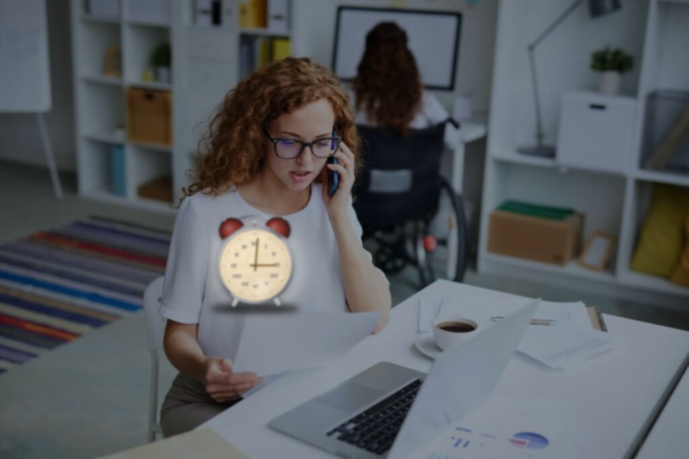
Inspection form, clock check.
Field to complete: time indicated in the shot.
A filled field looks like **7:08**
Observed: **3:01**
